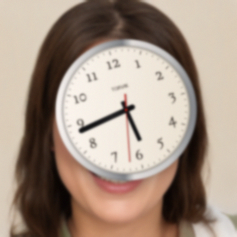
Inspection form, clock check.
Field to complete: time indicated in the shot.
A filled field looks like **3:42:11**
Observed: **5:43:32**
